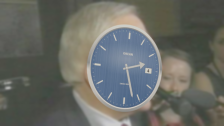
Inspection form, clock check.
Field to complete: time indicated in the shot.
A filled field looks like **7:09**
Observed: **2:27**
